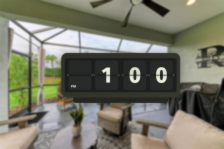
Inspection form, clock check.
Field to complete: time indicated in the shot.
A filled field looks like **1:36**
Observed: **1:00**
